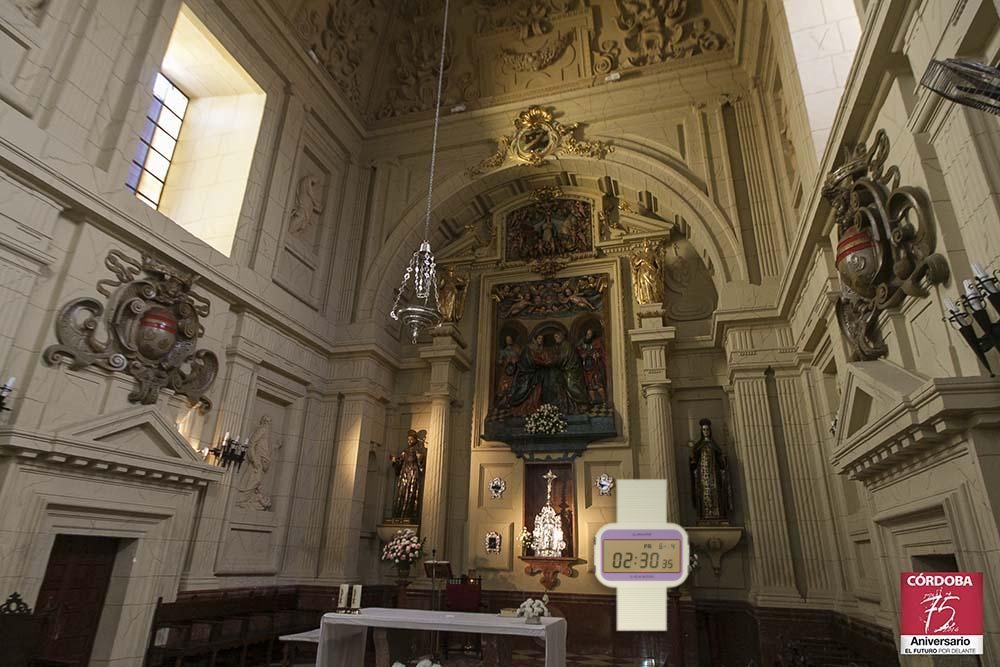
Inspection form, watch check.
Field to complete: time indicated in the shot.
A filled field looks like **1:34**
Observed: **2:30**
